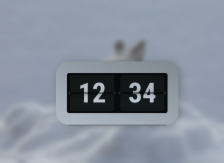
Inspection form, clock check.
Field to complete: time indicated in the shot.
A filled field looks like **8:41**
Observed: **12:34**
